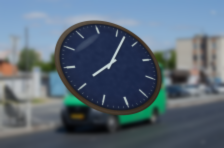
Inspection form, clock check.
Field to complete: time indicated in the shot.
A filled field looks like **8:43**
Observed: **8:07**
